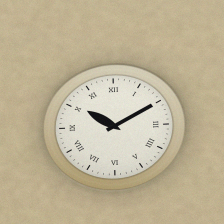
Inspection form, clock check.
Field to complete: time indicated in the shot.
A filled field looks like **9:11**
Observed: **10:10**
